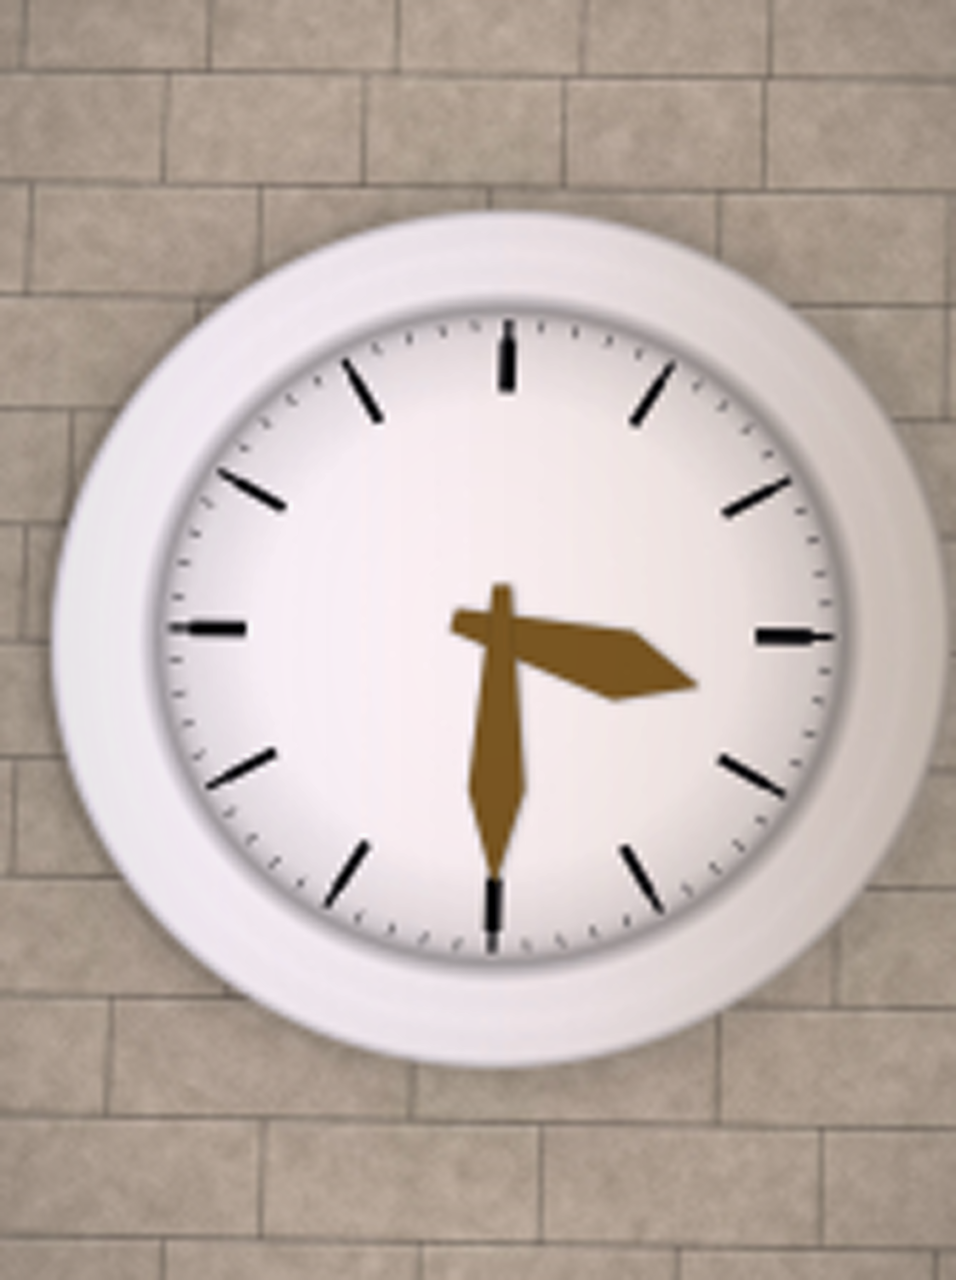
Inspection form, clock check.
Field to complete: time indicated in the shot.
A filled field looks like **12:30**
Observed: **3:30**
